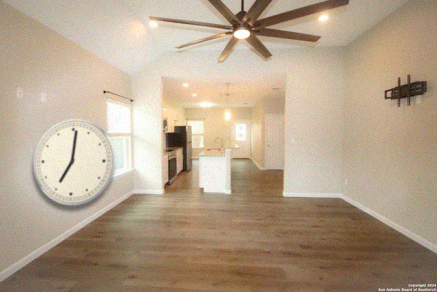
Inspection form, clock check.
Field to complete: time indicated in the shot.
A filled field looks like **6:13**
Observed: **7:01**
